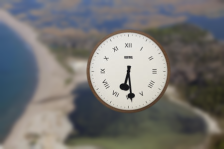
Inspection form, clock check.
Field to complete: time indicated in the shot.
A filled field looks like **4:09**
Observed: **6:29**
